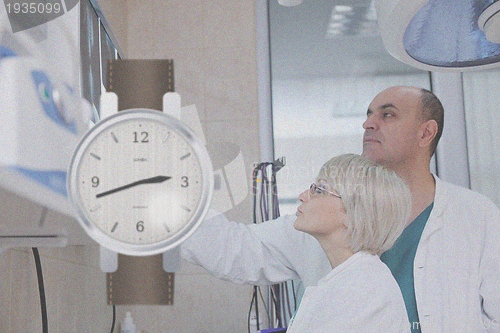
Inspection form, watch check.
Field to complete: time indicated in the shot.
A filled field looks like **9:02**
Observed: **2:42**
